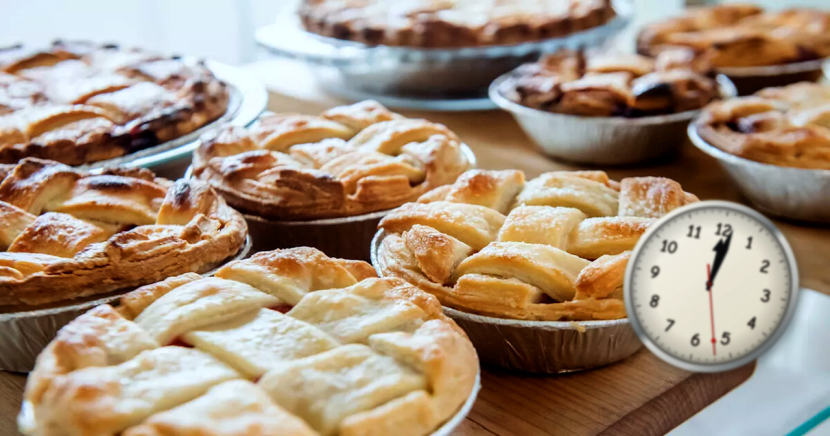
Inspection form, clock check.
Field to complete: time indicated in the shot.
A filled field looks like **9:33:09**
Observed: **12:01:27**
